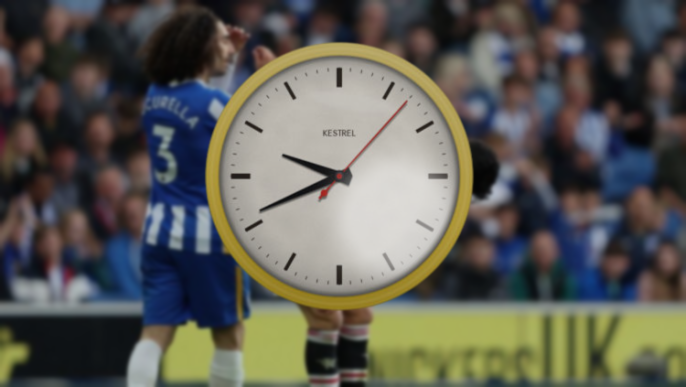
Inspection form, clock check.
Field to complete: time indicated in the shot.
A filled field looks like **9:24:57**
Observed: **9:41:07**
